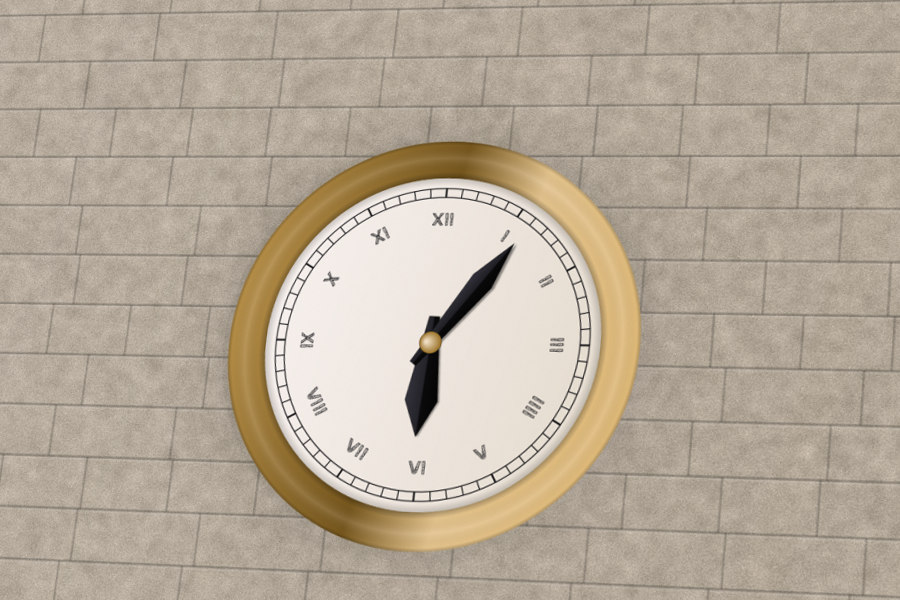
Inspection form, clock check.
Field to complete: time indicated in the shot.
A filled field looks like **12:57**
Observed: **6:06**
